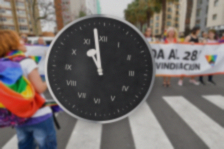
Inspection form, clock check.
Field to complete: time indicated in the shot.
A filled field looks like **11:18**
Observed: **10:58**
